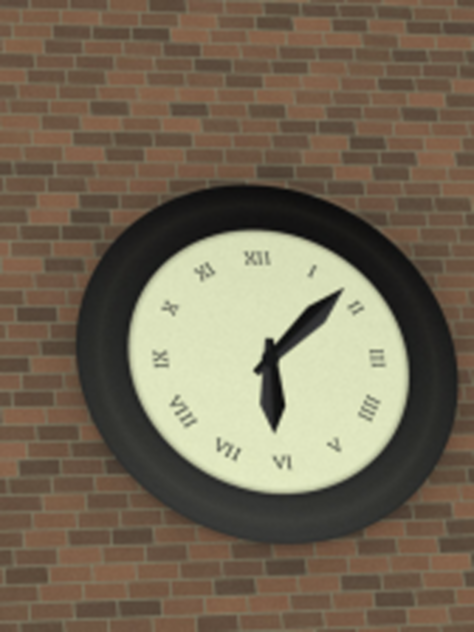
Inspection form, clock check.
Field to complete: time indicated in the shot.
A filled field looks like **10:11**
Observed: **6:08**
